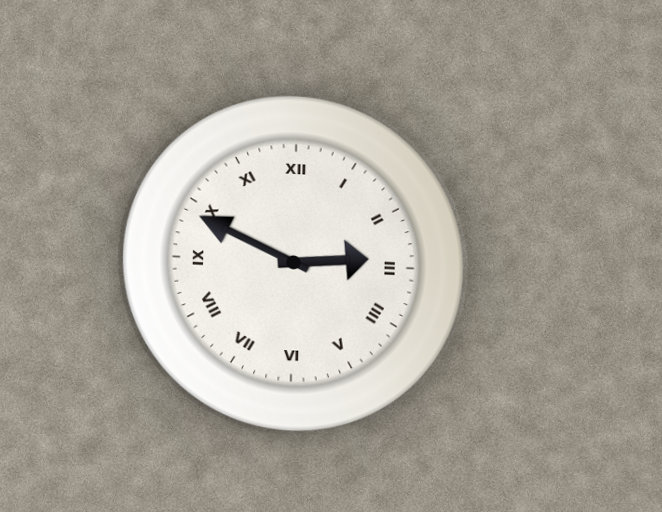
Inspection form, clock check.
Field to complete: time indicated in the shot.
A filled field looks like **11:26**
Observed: **2:49**
